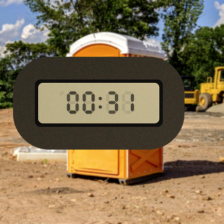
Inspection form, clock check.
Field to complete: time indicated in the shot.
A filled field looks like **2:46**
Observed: **0:31**
